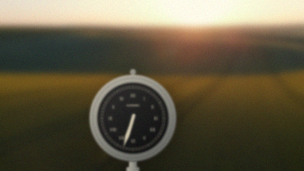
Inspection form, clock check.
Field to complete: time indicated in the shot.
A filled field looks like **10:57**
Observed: **6:33**
